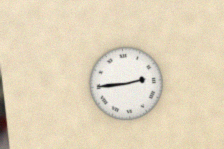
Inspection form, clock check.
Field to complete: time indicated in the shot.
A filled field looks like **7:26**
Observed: **2:45**
